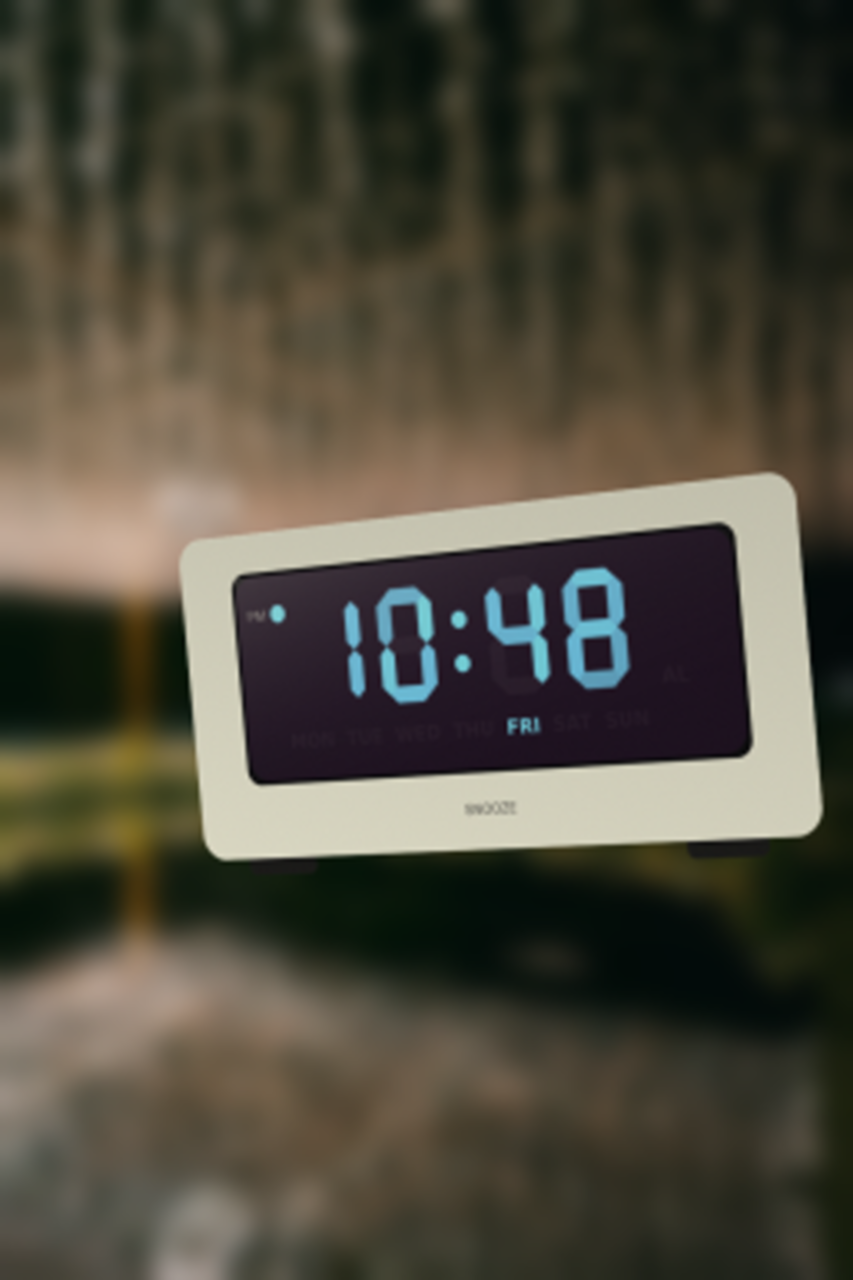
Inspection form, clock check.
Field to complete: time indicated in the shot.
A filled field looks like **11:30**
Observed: **10:48**
